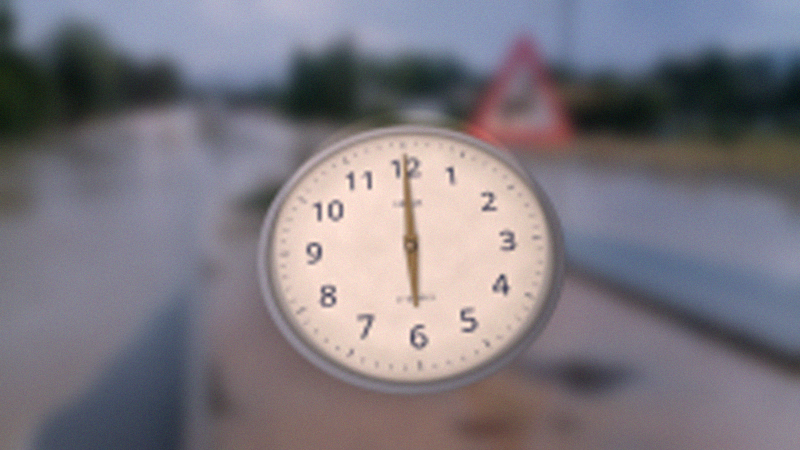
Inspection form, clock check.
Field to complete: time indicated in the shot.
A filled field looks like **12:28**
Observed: **6:00**
